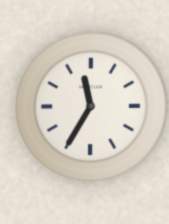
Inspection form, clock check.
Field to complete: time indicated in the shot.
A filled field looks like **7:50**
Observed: **11:35**
